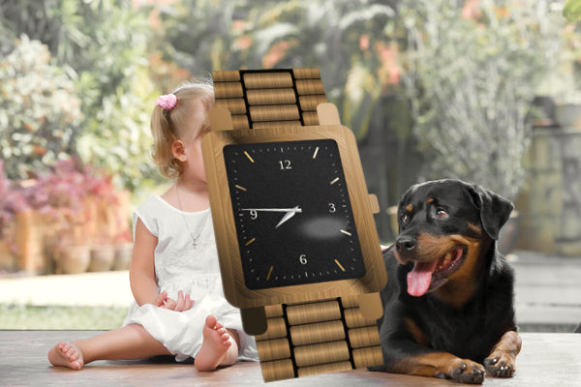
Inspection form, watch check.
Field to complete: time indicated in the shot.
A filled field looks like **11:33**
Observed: **7:46**
